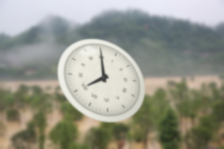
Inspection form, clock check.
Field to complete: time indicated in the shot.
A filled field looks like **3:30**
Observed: **8:00**
